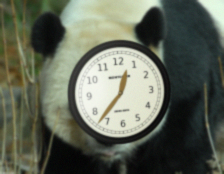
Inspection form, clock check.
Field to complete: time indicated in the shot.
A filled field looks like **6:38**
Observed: **12:37**
